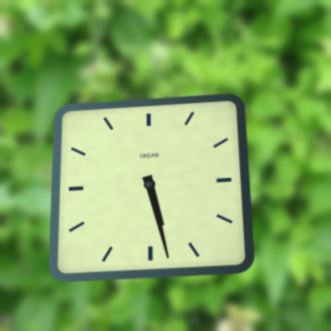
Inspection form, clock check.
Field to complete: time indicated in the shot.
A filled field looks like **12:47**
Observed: **5:28**
